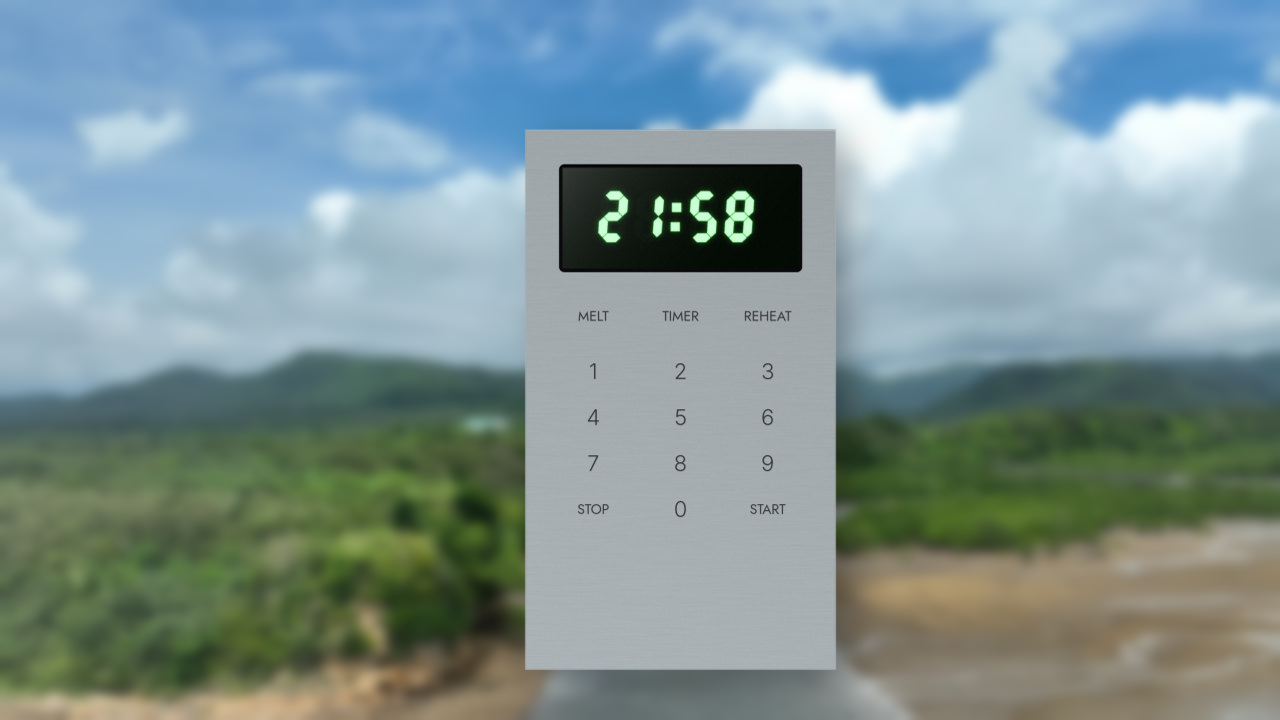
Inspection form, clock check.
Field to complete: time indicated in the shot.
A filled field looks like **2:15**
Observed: **21:58**
